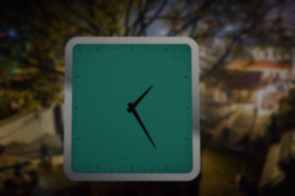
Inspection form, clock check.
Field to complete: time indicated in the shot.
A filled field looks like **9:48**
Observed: **1:25**
